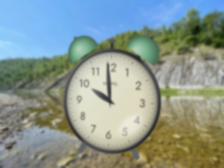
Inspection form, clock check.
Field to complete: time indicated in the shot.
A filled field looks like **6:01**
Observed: **9:59**
